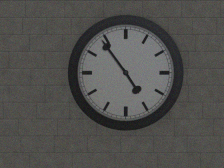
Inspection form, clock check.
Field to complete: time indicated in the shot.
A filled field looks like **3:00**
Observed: **4:54**
